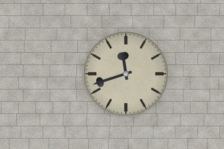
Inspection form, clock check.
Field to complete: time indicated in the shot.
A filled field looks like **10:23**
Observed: **11:42**
